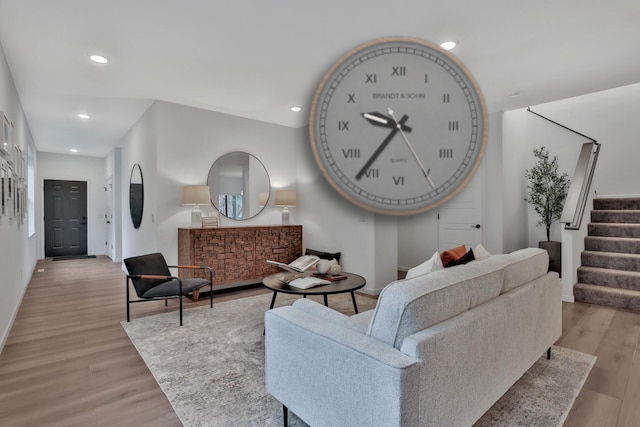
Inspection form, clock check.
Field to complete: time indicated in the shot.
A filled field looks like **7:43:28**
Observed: **9:36:25**
